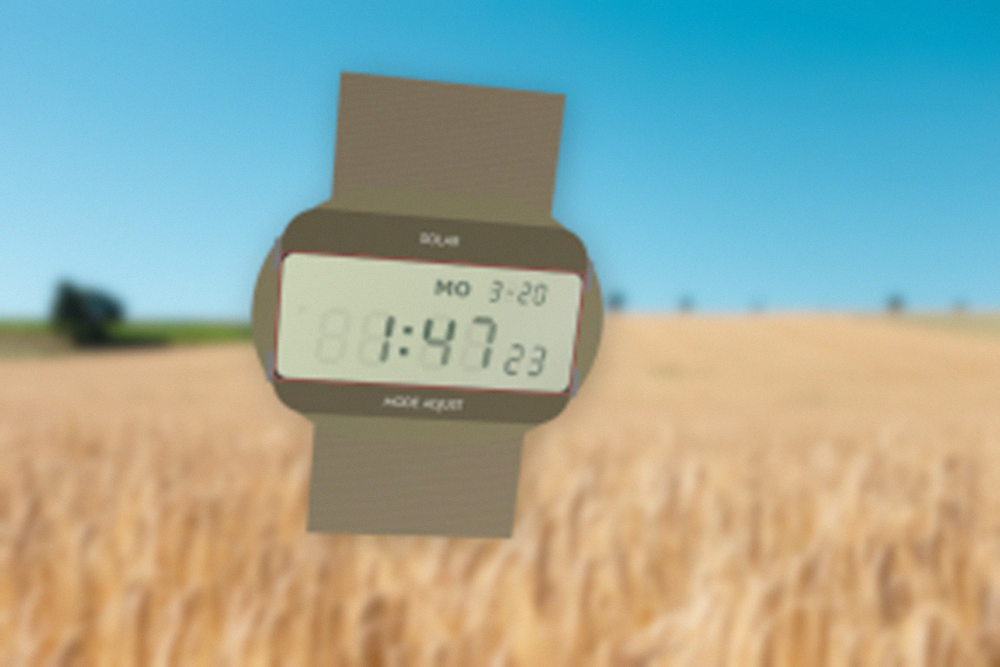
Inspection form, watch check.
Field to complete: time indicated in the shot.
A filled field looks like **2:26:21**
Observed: **1:47:23**
